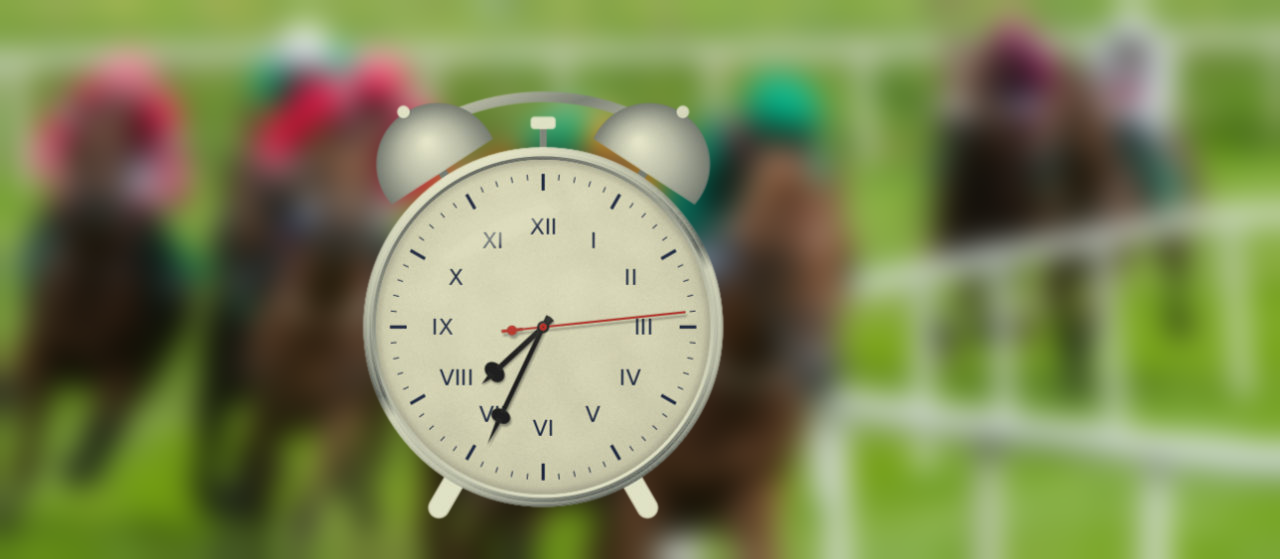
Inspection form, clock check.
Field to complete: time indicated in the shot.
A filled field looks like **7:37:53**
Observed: **7:34:14**
